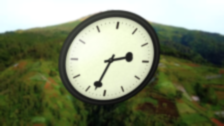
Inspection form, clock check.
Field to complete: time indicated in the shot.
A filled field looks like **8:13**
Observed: **2:33**
